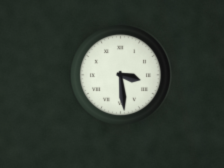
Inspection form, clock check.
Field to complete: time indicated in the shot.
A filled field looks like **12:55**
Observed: **3:29**
